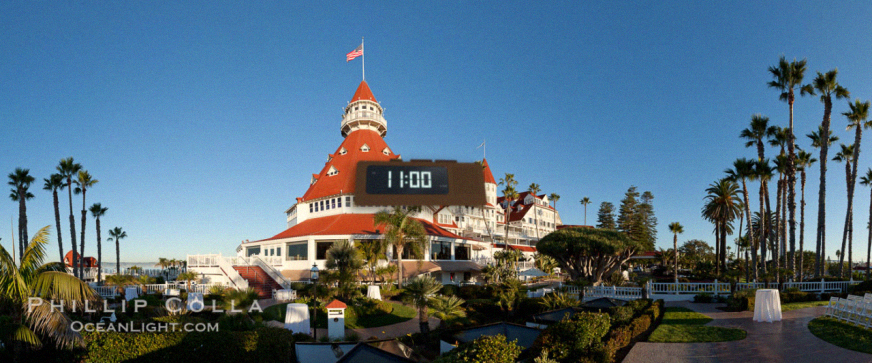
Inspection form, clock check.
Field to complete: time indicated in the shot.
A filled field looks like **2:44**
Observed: **11:00**
